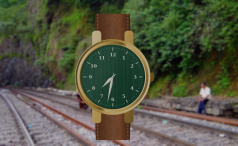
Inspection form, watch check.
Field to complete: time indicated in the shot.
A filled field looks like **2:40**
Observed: **7:32**
